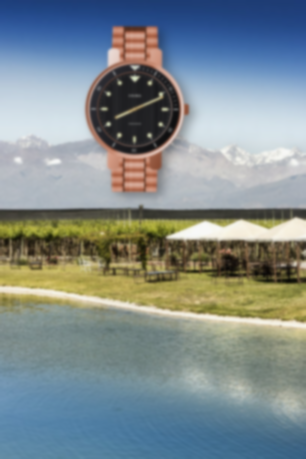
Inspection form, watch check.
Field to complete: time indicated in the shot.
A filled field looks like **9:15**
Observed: **8:11**
